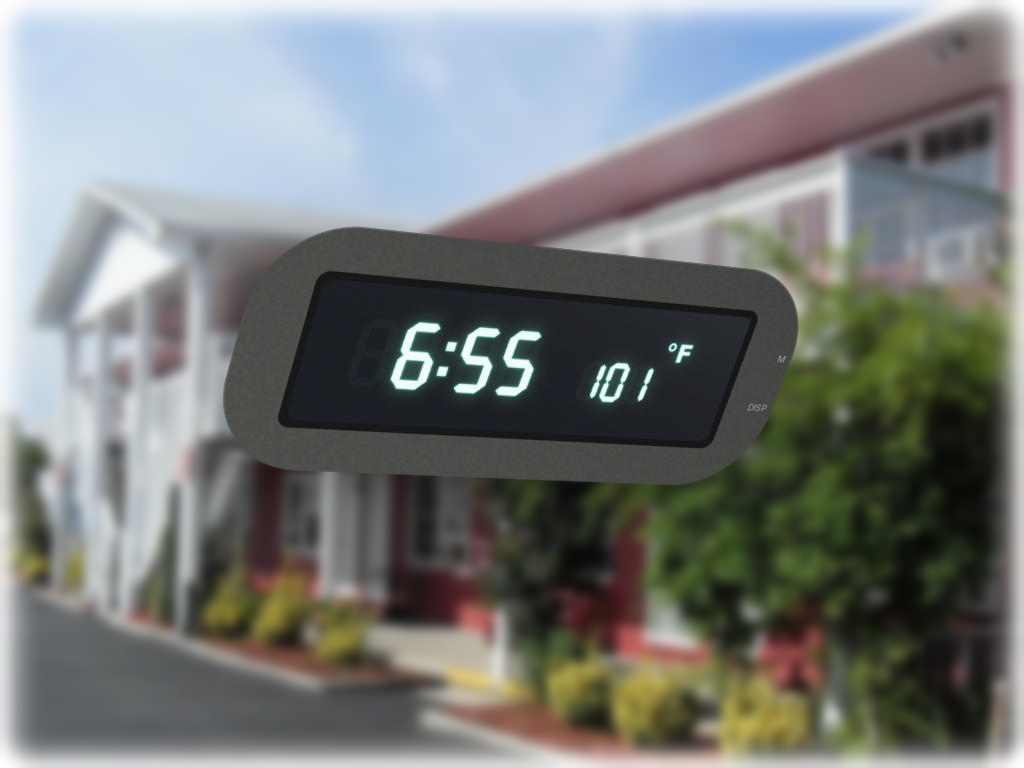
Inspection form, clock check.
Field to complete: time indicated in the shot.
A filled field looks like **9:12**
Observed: **6:55**
